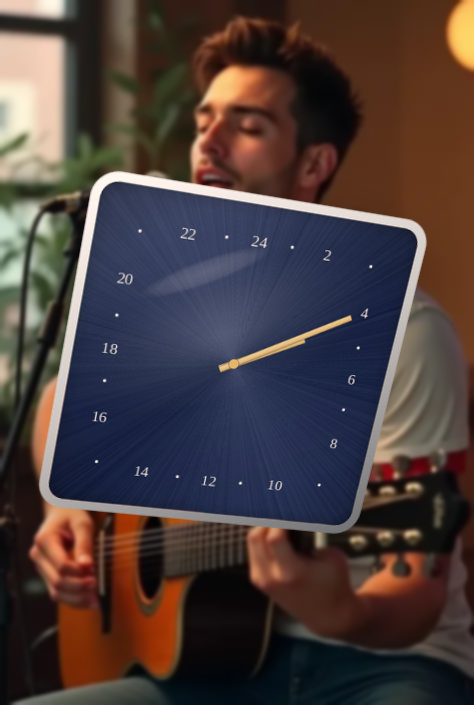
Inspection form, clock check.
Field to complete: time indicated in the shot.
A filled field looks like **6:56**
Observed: **4:10**
